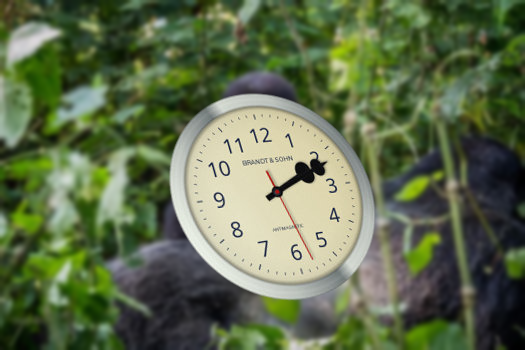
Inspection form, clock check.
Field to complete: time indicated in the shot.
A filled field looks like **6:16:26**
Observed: **2:11:28**
